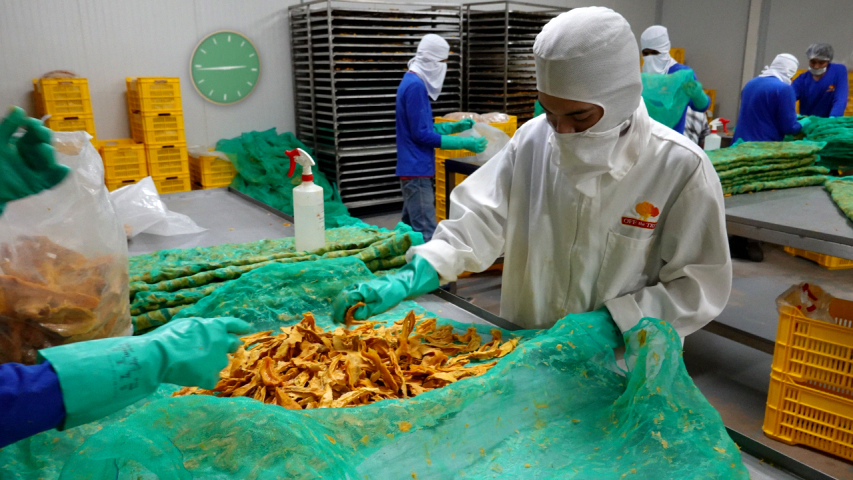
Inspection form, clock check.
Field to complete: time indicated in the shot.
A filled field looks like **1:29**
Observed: **2:44**
